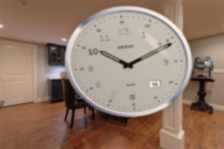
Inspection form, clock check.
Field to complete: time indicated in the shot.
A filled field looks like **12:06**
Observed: **10:11**
